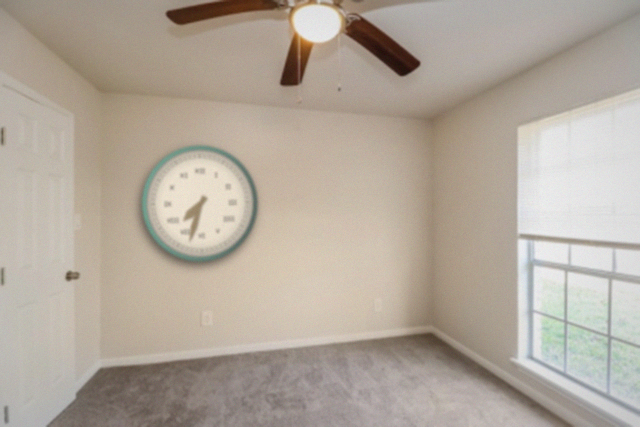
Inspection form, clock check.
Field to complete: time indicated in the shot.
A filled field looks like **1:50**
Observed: **7:33**
